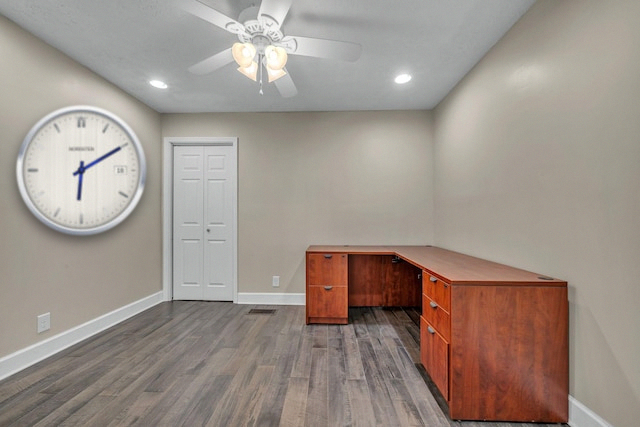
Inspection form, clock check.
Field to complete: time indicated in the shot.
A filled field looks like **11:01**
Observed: **6:10**
